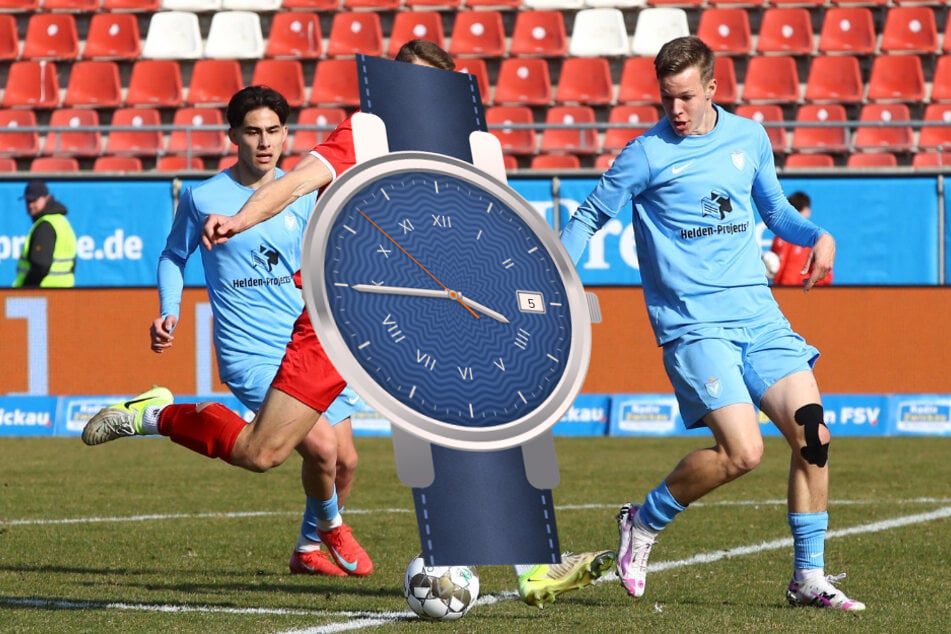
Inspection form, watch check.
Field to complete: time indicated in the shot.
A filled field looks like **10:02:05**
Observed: **3:44:52**
